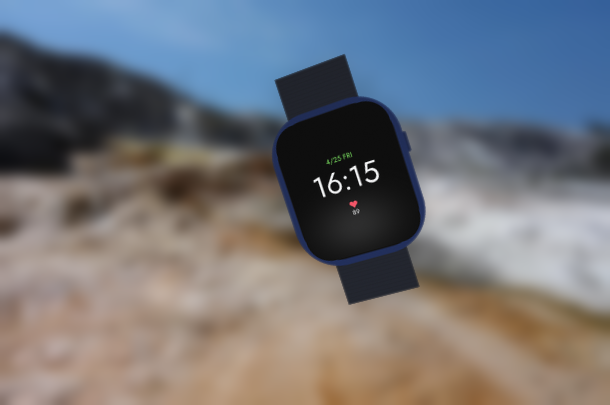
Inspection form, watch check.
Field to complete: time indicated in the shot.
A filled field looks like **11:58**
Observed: **16:15**
